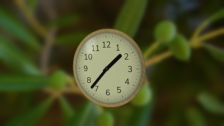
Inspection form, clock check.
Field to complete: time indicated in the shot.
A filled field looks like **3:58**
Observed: **1:37**
